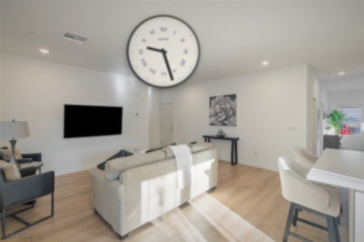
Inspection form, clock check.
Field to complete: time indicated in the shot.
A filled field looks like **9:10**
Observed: **9:27**
